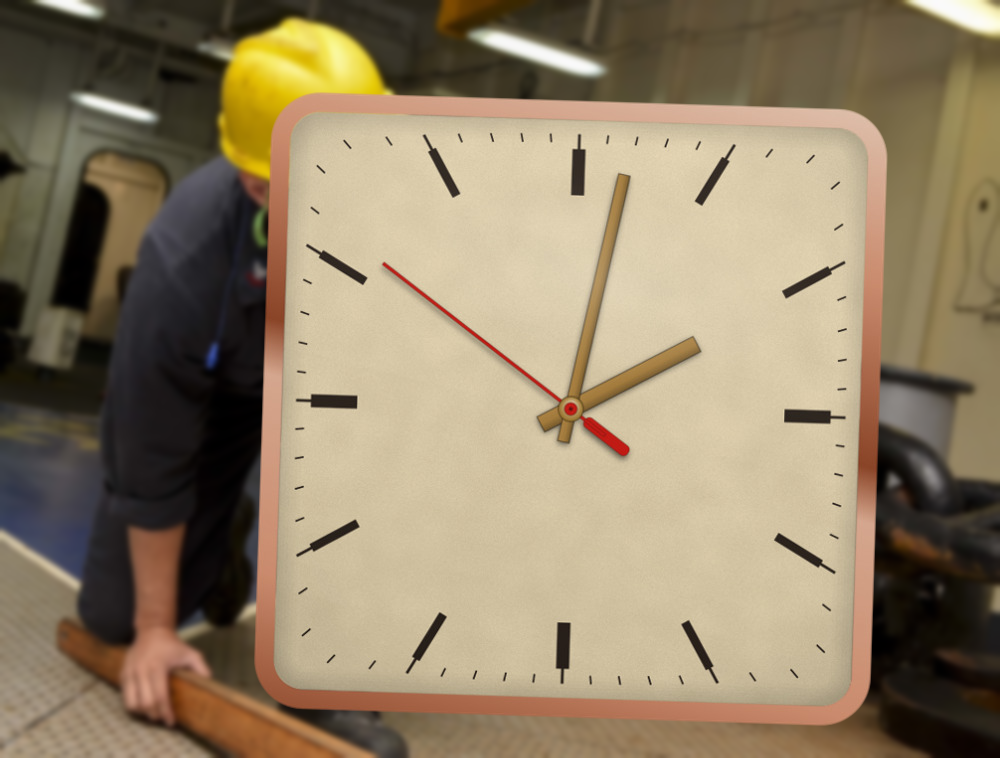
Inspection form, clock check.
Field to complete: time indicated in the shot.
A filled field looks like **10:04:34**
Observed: **2:01:51**
